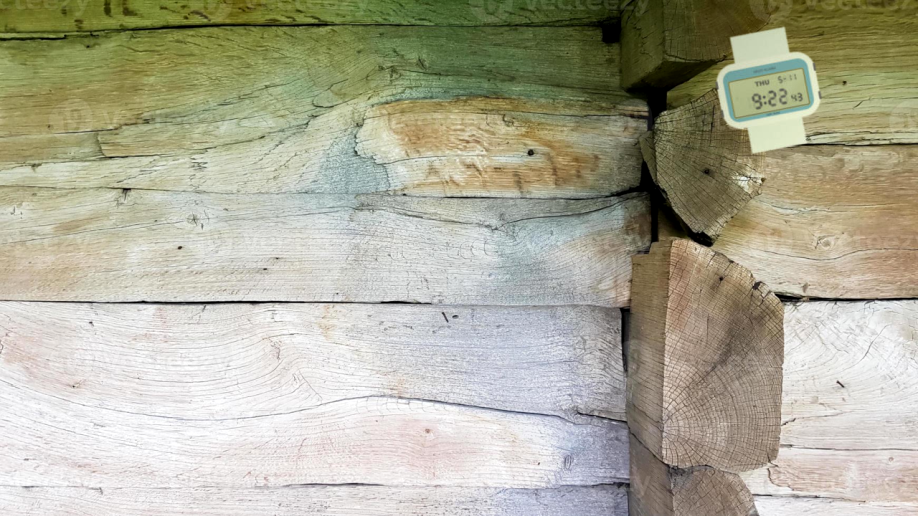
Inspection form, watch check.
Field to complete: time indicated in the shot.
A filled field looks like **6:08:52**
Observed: **9:22:43**
